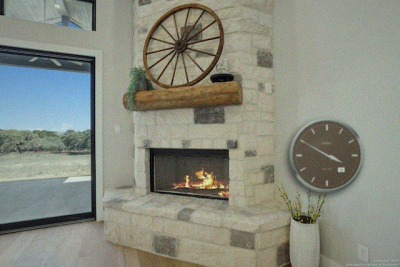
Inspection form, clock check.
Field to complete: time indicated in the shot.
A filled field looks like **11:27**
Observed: **3:50**
